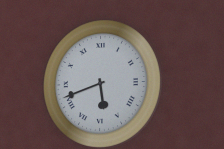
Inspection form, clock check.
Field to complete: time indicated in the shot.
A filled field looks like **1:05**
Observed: **5:42**
